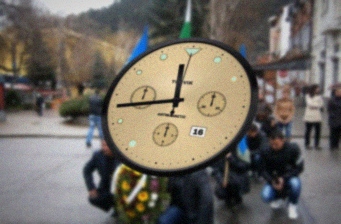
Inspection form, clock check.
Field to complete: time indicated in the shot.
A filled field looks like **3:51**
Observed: **11:43**
